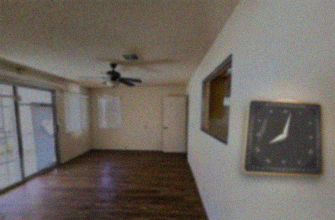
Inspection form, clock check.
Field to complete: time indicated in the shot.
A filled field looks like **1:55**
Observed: **8:02**
